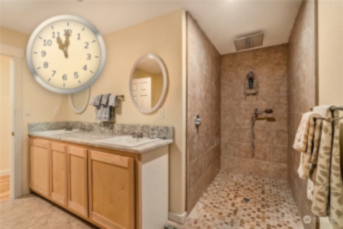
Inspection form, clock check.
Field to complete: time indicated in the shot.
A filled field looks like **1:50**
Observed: **11:00**
